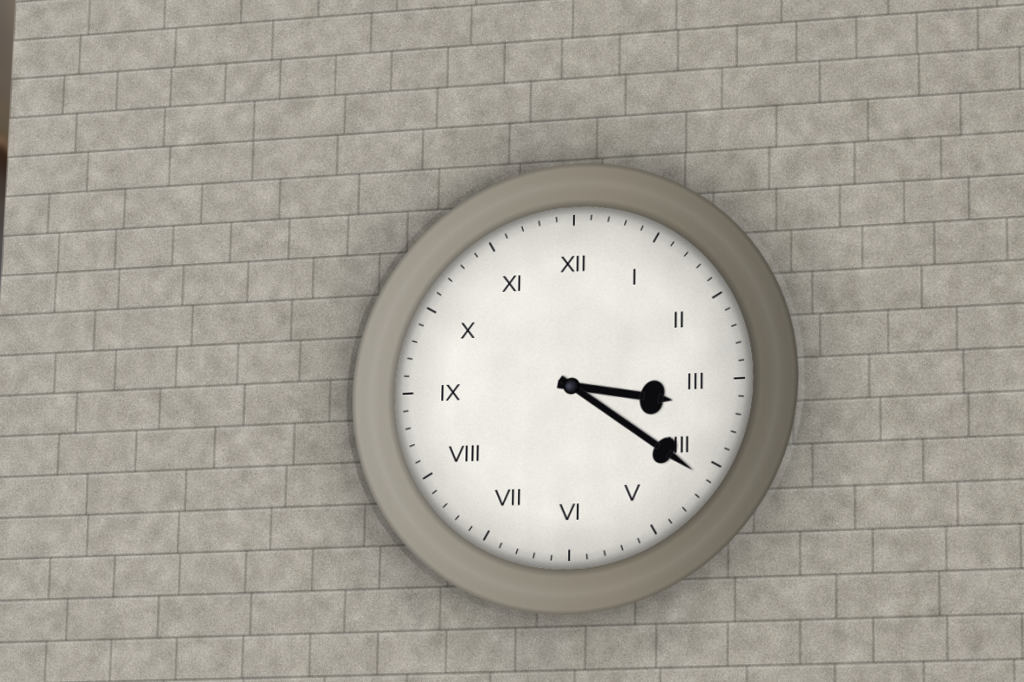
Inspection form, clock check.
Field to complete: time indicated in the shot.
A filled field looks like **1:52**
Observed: **3:21**
